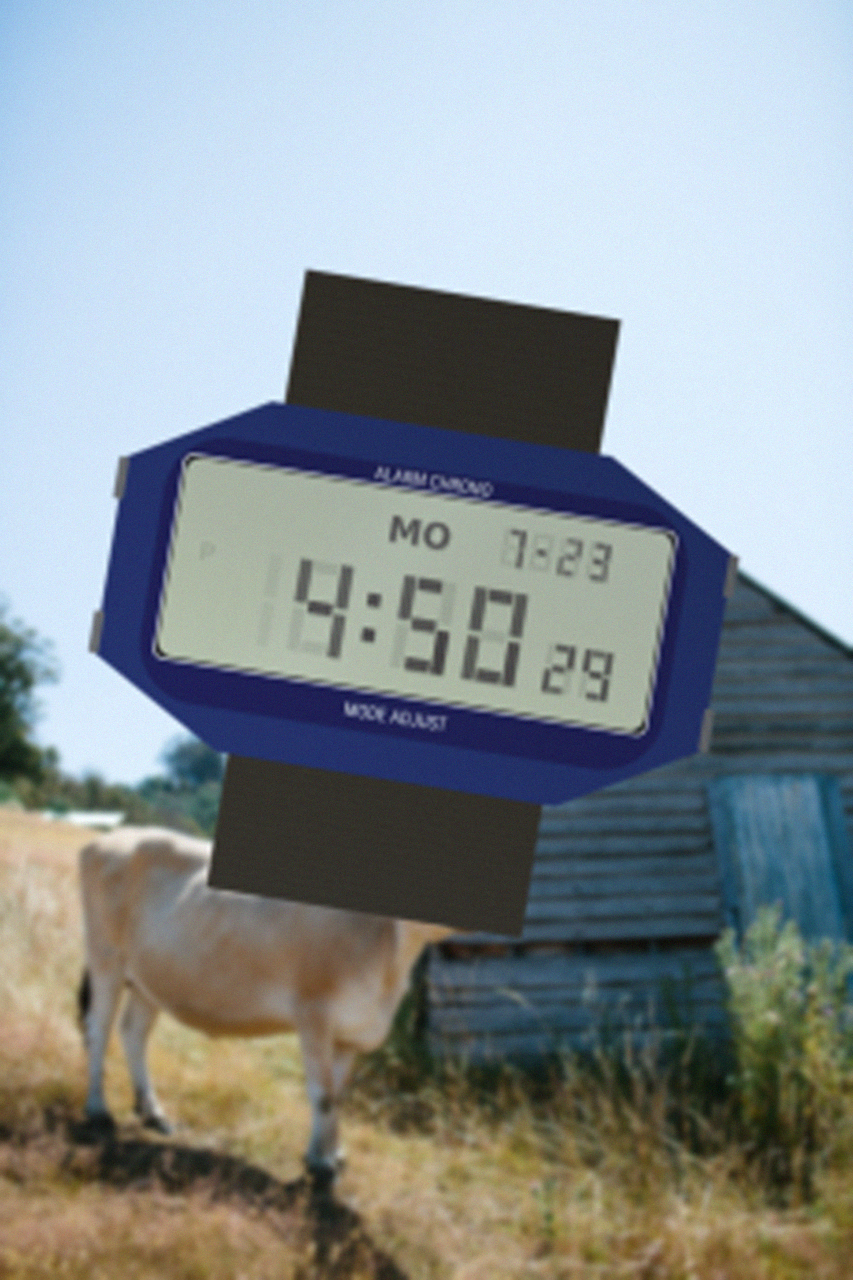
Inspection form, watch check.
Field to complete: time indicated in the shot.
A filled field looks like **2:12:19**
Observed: **4:50:29**
